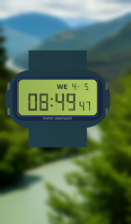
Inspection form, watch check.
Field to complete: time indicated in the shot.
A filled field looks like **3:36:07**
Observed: **8:49:47**
